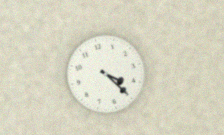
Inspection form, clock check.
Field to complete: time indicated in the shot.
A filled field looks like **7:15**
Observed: **4:25**
